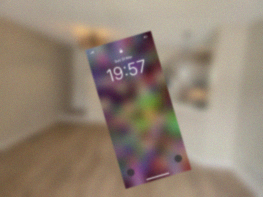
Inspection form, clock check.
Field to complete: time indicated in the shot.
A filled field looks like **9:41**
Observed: **19:57**
